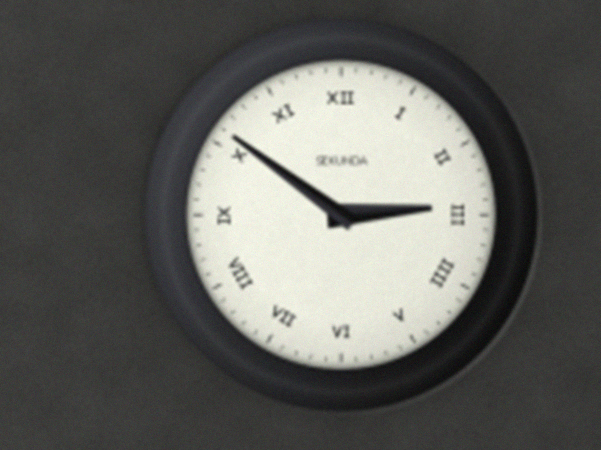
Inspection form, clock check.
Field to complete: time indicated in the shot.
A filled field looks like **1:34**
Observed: **2:51**
